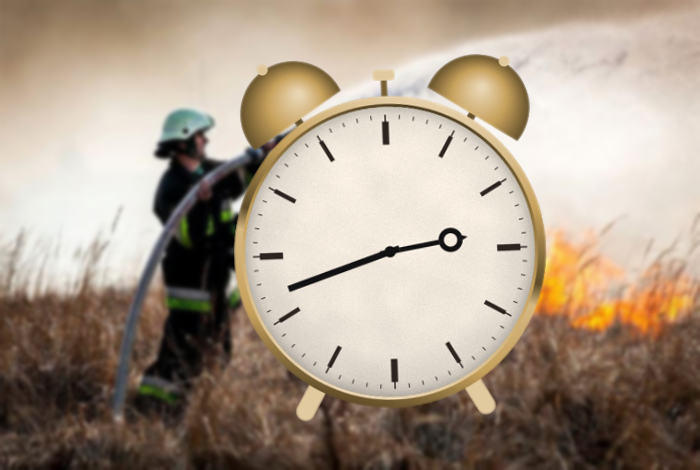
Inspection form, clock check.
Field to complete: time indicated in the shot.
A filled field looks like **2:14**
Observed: **2:42**
